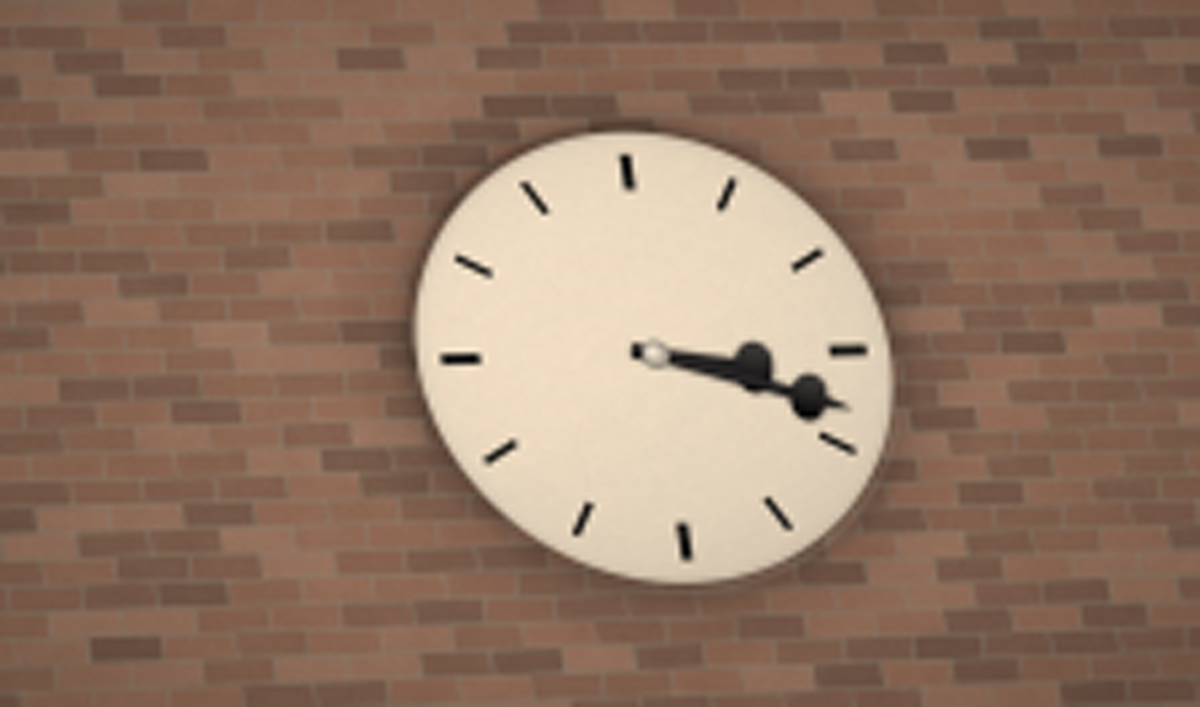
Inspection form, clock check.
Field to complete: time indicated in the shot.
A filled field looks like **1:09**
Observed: **3:18**
